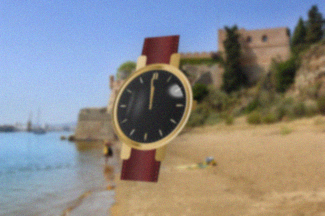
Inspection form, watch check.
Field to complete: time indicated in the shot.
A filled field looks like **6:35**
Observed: **11:59**
